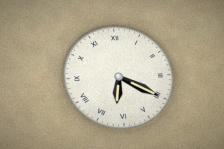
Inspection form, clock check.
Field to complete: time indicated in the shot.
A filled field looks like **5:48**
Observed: **6:20**
